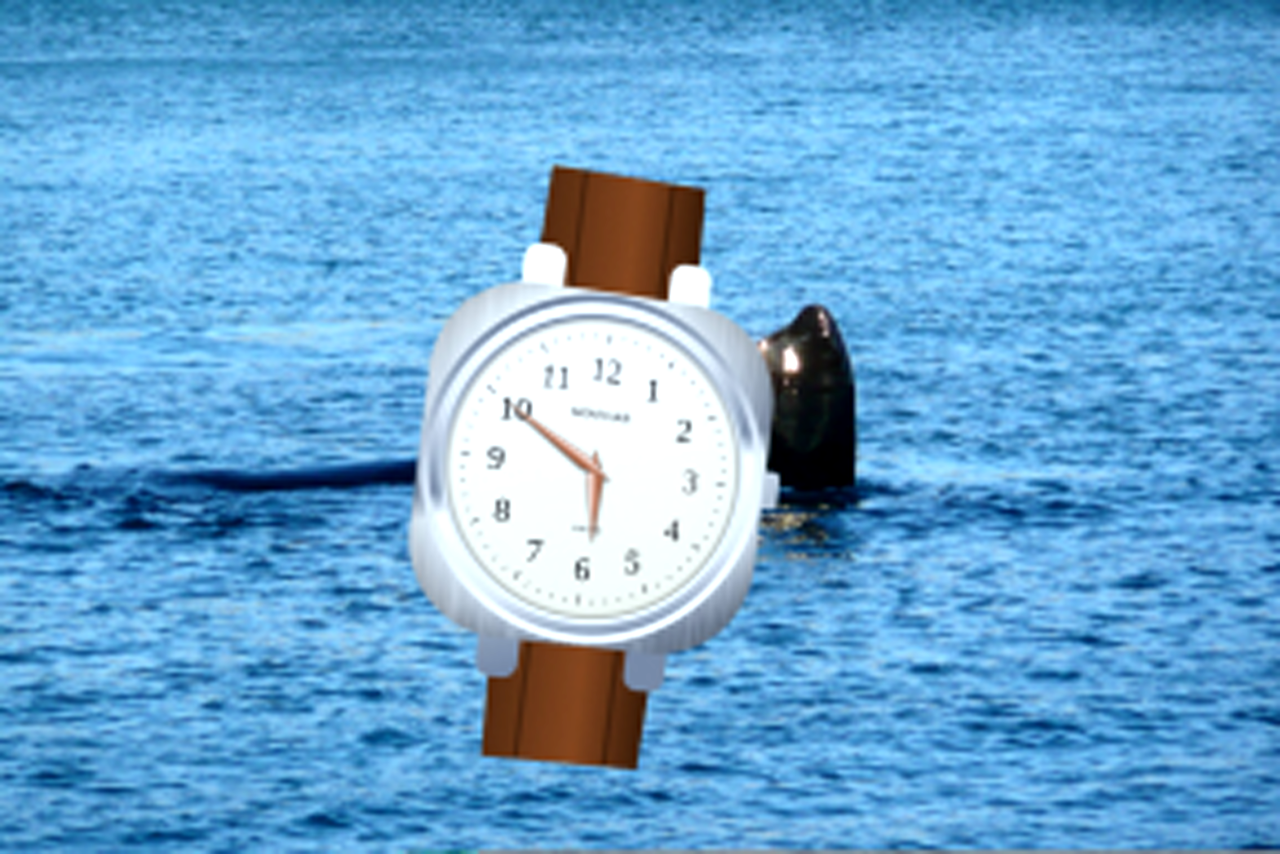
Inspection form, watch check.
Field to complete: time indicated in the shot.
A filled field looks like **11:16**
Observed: **5:50**
